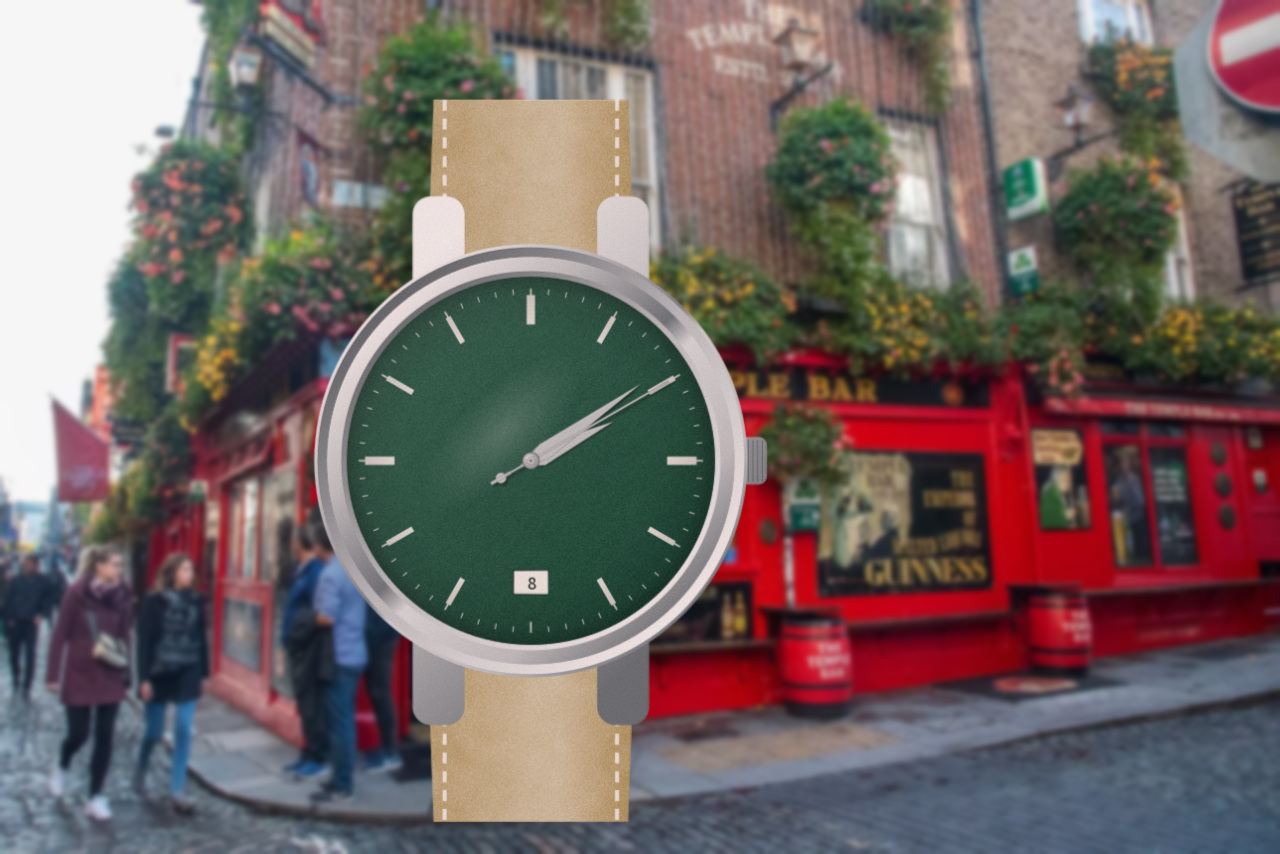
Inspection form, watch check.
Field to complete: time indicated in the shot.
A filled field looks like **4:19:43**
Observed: **2:09:10**
